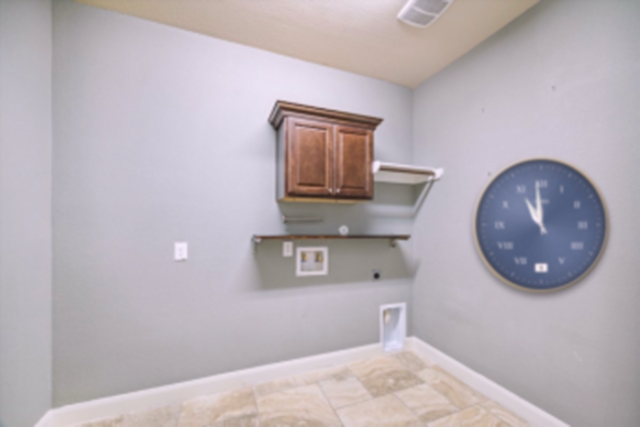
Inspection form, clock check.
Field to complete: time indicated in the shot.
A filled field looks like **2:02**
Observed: **10:59**
